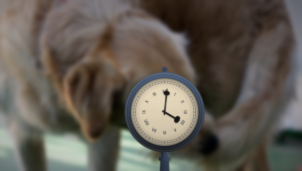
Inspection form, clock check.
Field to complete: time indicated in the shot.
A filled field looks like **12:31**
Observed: **4:01**
